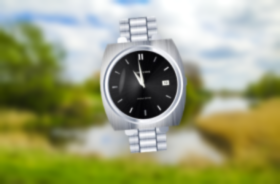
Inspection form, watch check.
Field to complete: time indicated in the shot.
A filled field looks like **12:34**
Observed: **10:59**
